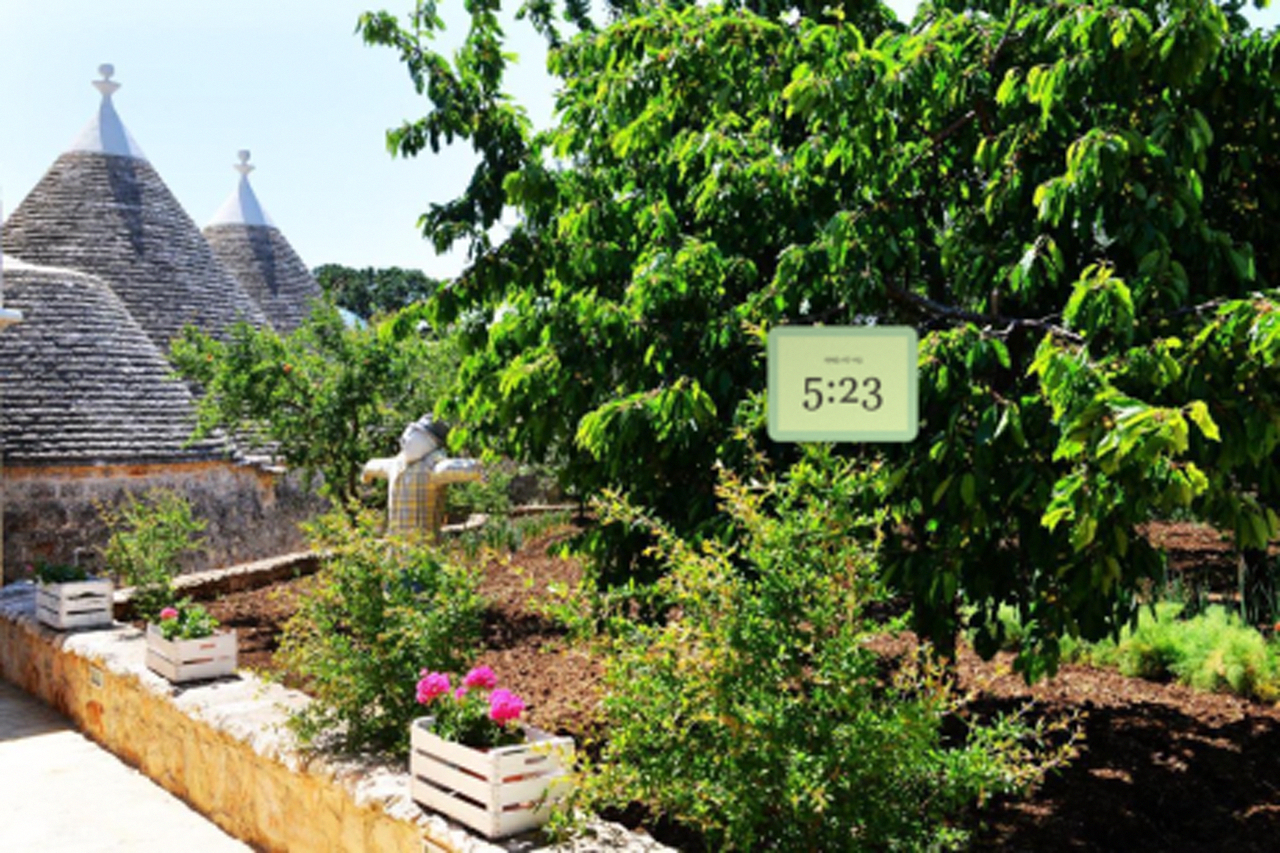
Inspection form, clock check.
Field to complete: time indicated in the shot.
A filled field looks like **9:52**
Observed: **5:23**
